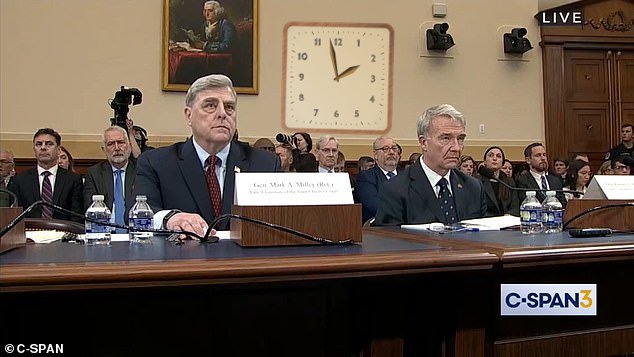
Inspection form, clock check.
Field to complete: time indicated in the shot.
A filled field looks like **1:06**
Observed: **1:58**
